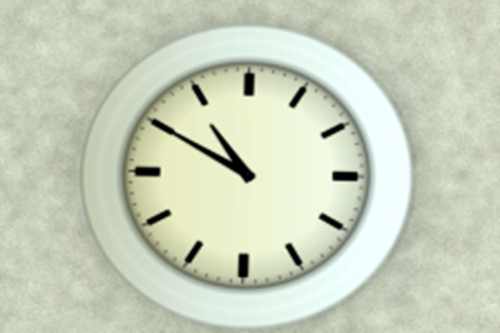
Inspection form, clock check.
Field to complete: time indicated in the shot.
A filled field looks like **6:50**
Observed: **10:50**
